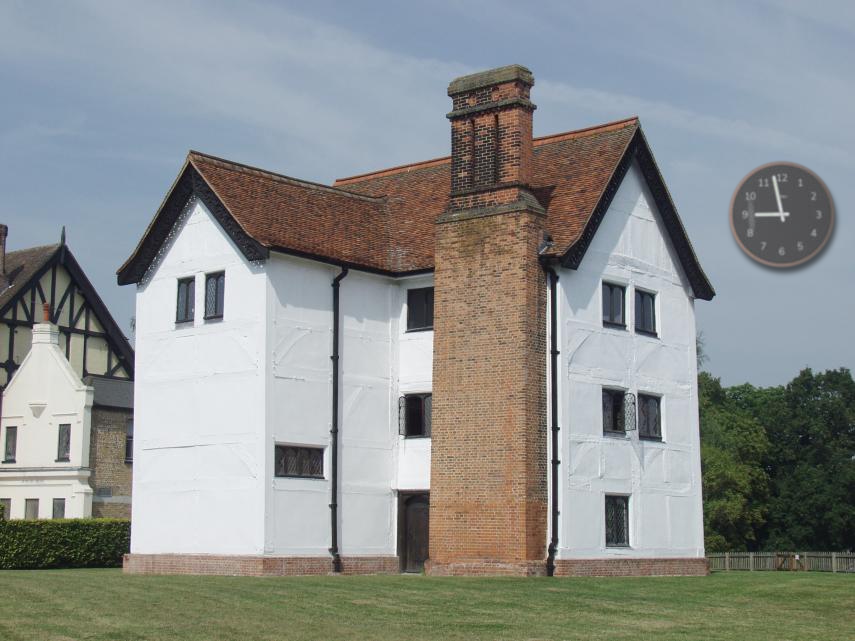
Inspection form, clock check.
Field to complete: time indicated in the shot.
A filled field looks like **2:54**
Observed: **8:58**
